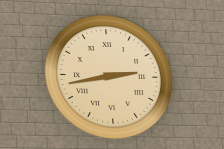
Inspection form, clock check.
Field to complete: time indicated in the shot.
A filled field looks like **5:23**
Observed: **2:43**
